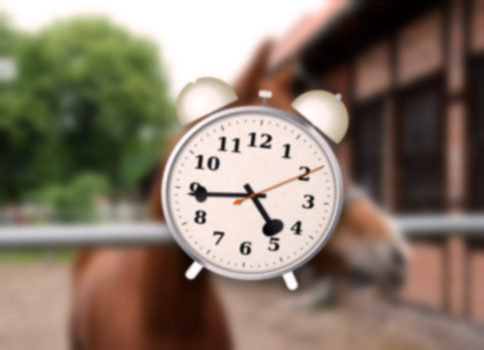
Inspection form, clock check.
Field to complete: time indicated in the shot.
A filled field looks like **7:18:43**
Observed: **4:44:10**
